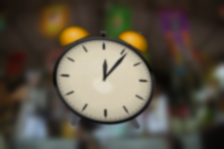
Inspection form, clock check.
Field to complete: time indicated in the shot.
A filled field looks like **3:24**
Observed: **12:06**
